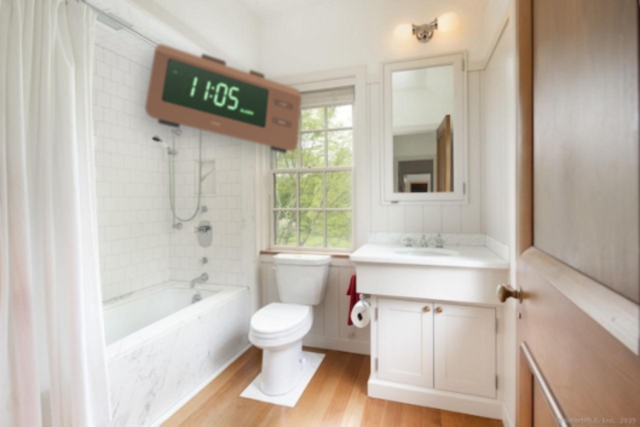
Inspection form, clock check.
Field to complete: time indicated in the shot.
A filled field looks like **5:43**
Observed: **11:05**
